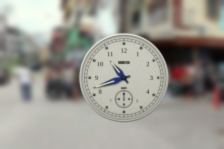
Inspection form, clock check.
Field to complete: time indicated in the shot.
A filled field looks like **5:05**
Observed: **10:42**
